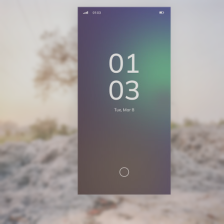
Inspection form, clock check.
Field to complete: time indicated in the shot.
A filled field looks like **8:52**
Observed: **1:03**
